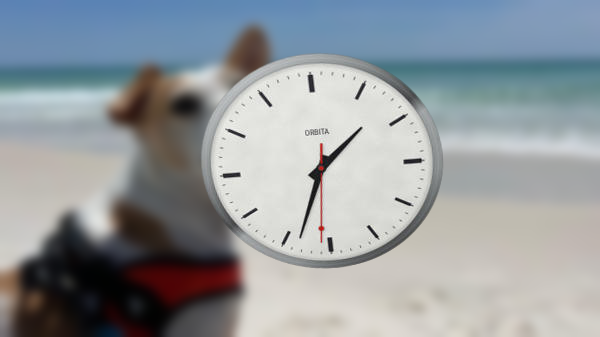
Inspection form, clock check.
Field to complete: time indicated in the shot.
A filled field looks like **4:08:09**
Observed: **1:33:31**
